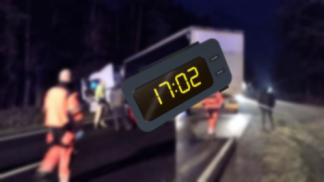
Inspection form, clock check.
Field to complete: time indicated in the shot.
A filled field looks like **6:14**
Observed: **17:02**
